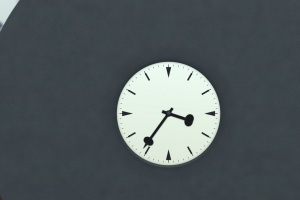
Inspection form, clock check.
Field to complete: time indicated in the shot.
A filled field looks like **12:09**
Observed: **3:36**
